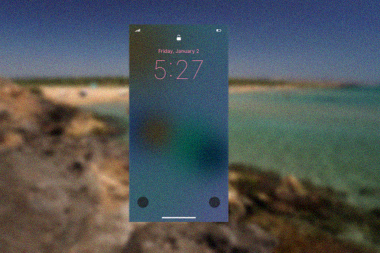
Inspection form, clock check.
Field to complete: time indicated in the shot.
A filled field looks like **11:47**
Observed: **5:27**
